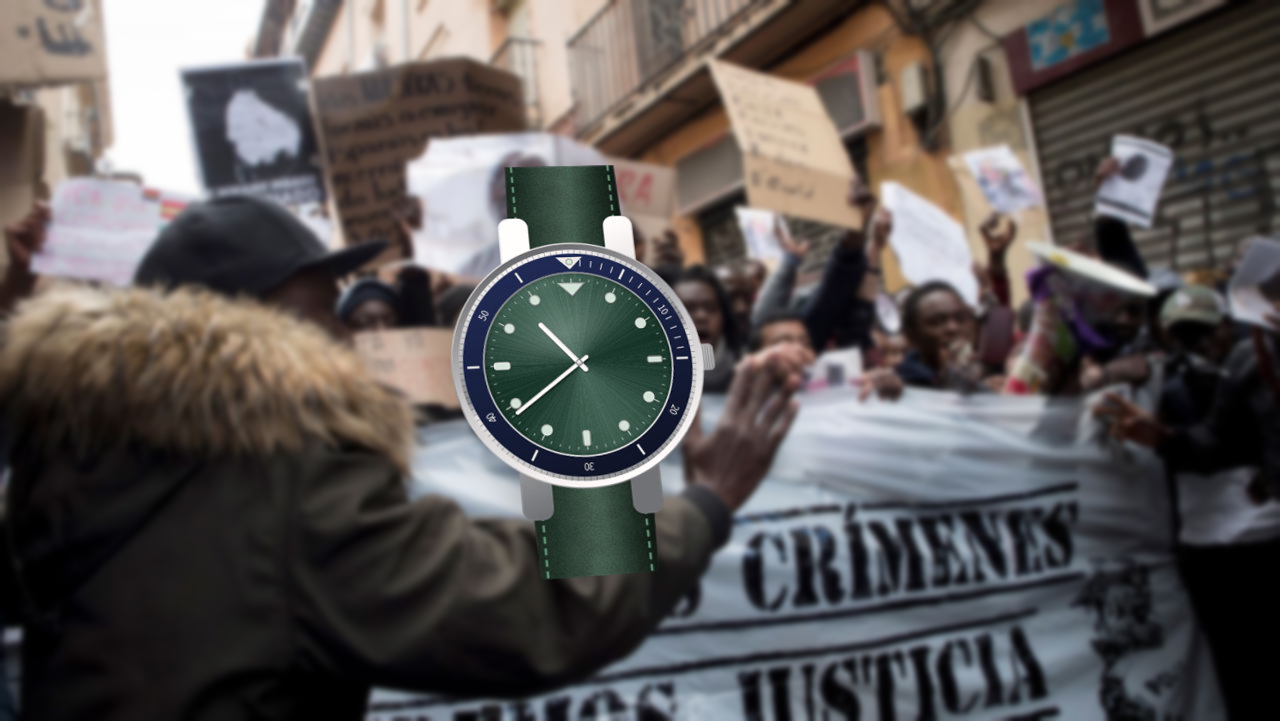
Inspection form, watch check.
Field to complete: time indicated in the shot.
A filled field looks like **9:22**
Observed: **10:39**
